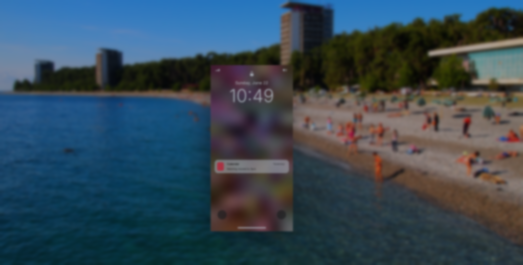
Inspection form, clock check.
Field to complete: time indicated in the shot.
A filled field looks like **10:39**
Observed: **10:49**
